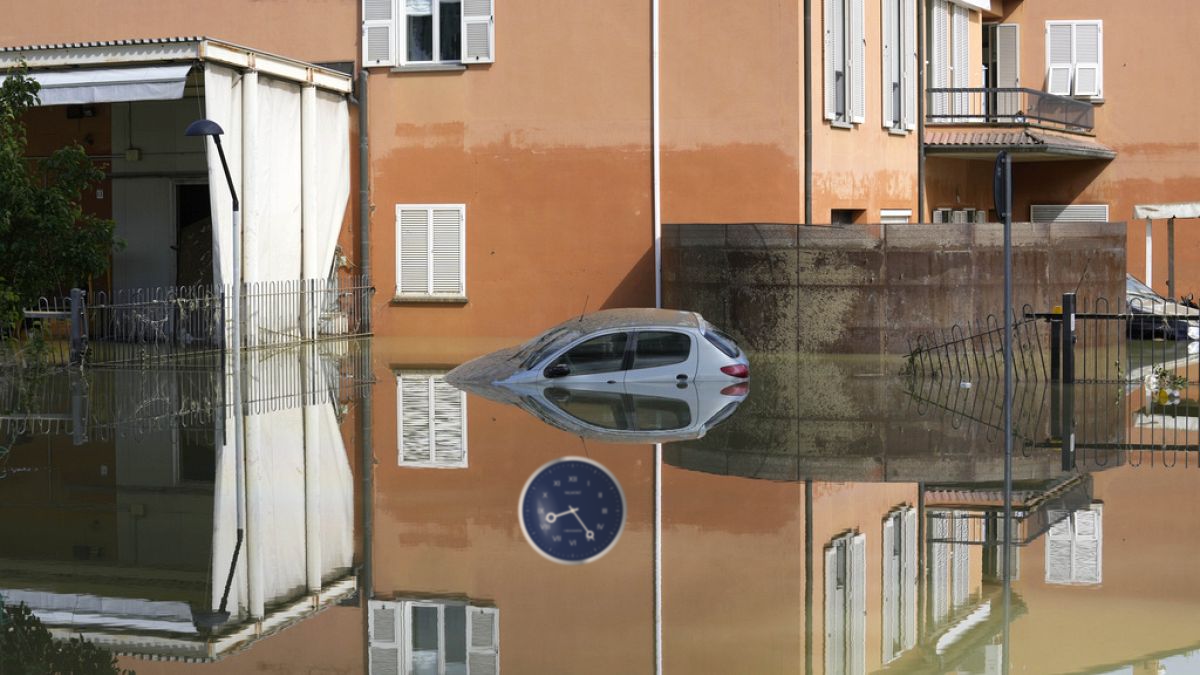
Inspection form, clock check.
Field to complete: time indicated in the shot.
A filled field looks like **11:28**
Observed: **8:24**
